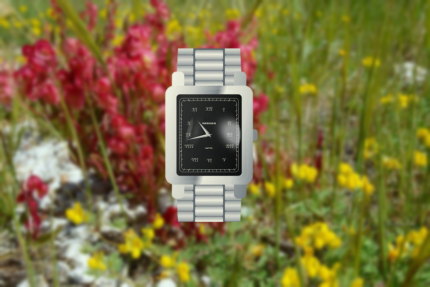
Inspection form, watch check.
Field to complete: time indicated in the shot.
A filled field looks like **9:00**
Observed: **10:43**
